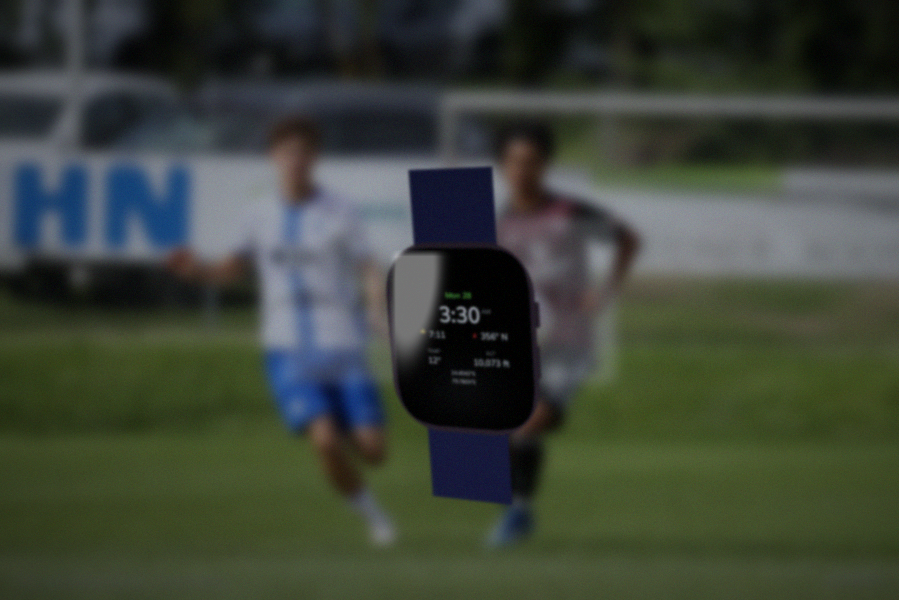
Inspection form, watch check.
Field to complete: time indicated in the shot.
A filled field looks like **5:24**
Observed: **3:30**
